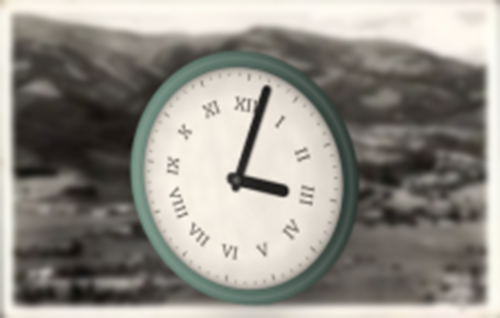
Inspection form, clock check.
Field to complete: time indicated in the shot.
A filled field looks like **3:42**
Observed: **3:02**
